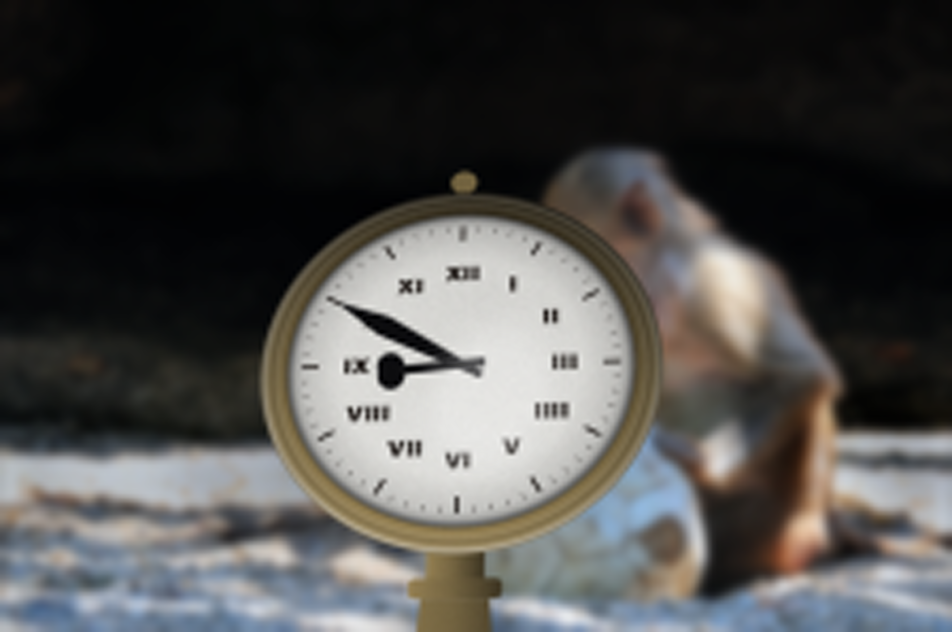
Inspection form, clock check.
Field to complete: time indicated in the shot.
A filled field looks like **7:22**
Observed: **8:50**
